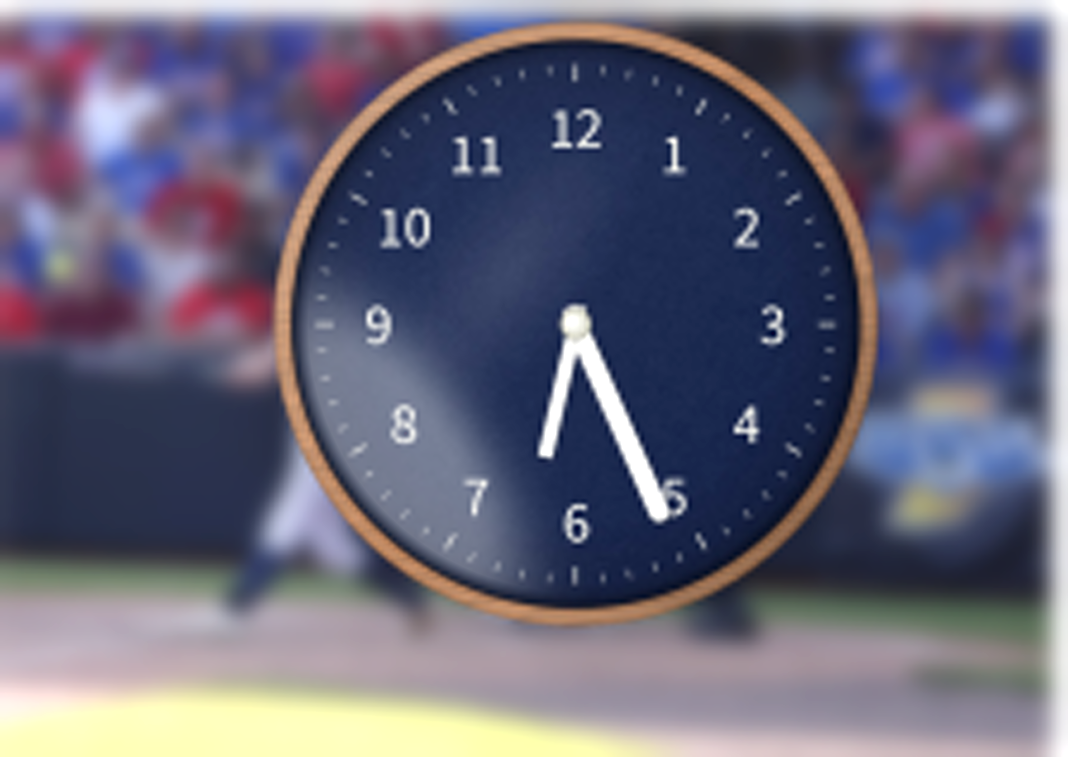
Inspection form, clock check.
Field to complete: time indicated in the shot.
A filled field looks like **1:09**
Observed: **6:26**
